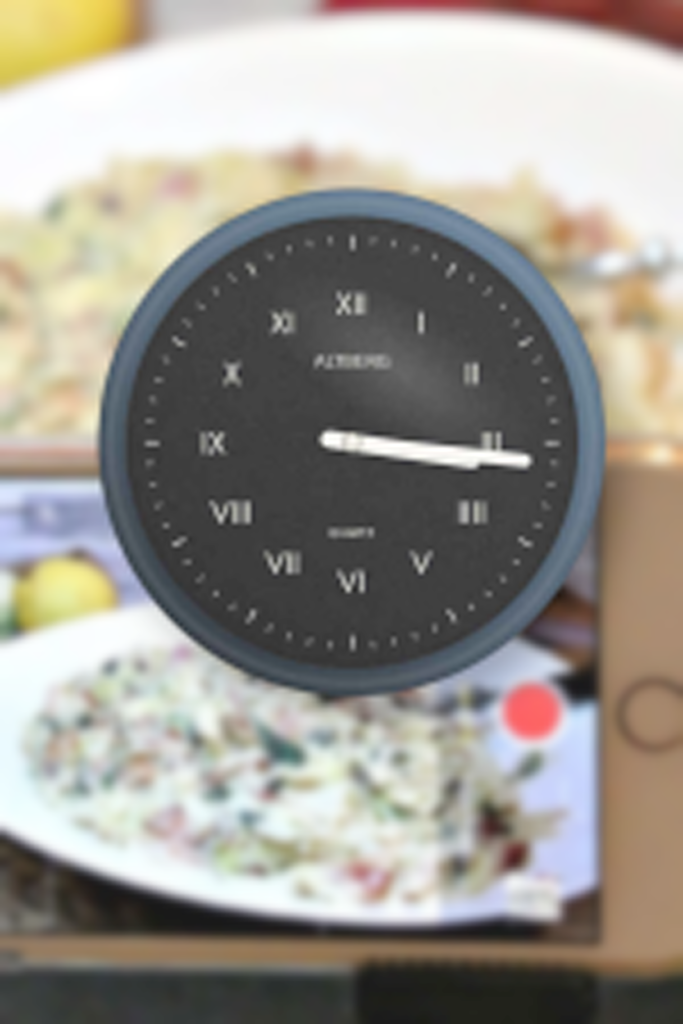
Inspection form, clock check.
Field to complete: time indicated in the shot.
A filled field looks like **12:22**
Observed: **3:16**
